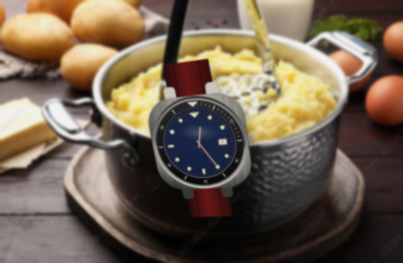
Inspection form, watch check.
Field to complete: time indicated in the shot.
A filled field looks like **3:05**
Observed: **12:25**
